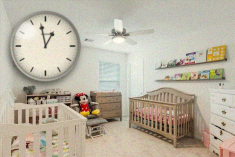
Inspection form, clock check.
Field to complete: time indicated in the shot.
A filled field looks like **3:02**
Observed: **12:58**
